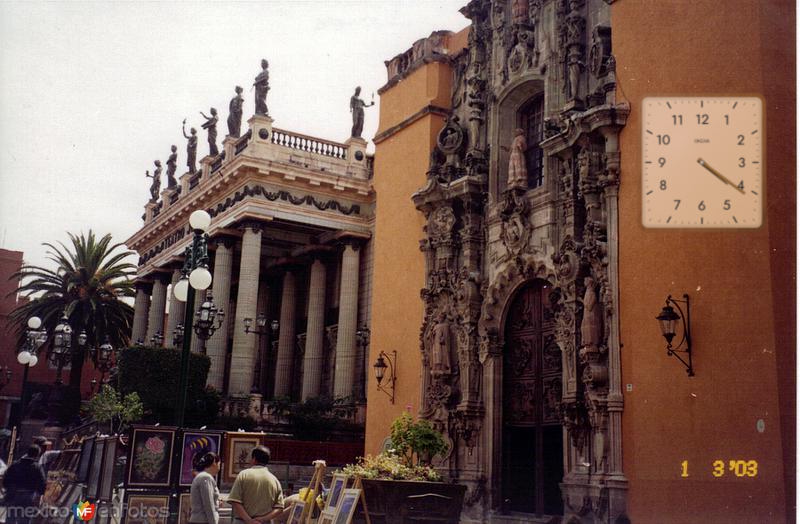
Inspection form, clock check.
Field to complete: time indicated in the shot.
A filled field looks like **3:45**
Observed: **4:21**
